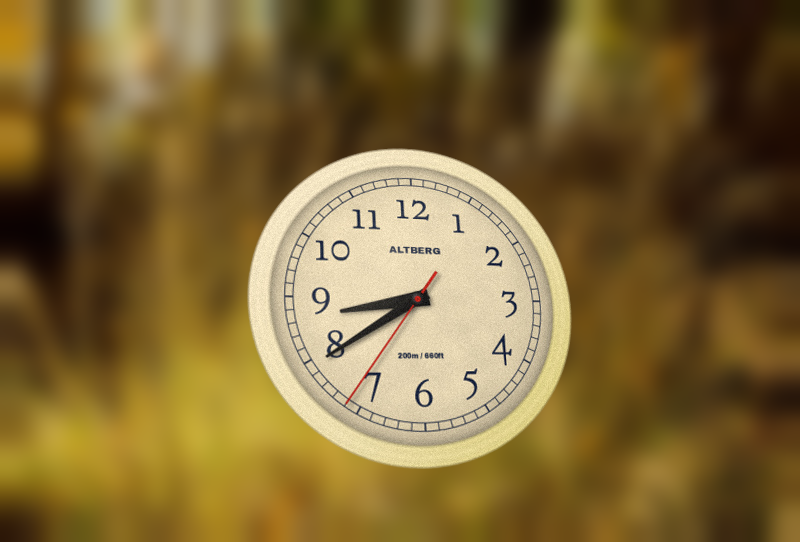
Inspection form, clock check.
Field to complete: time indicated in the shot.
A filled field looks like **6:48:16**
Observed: **8:39:36**
